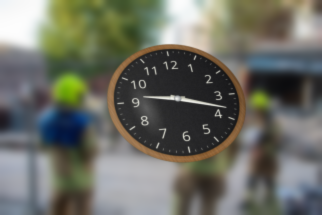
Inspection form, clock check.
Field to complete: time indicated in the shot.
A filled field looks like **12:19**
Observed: **9:18**
